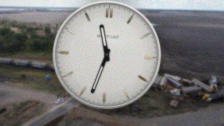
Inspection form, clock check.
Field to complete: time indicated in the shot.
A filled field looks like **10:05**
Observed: **11:33**
